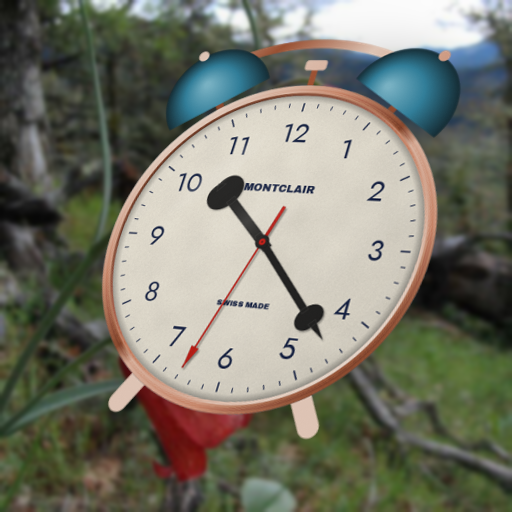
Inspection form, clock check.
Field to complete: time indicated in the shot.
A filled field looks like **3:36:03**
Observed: **10:22:33**
